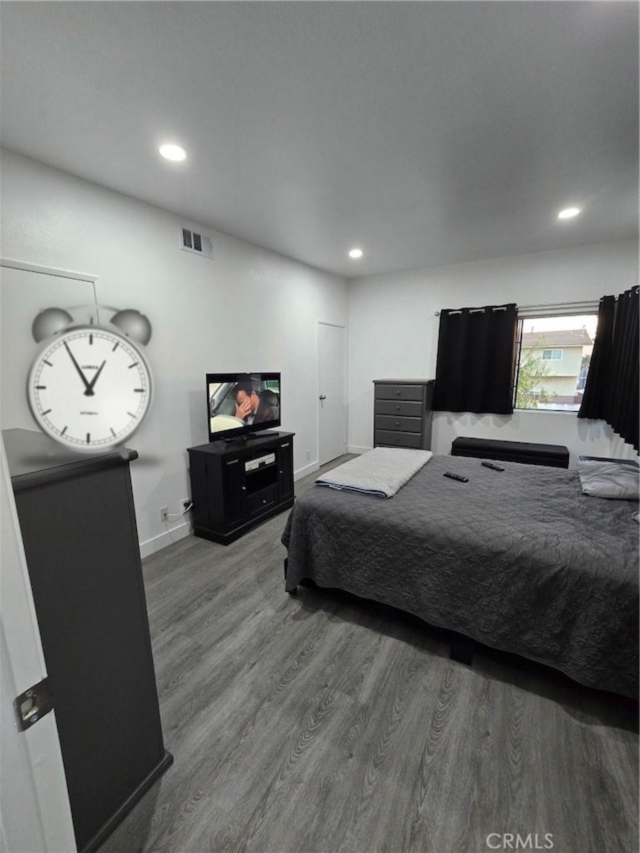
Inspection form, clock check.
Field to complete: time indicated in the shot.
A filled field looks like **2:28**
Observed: **12:55**
